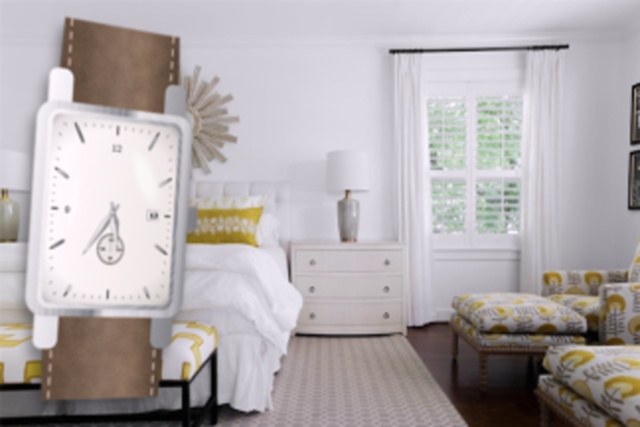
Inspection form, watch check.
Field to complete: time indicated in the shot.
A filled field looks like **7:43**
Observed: **5:36**
